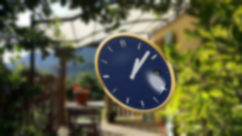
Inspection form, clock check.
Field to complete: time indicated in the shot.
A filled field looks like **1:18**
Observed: **1:08**
